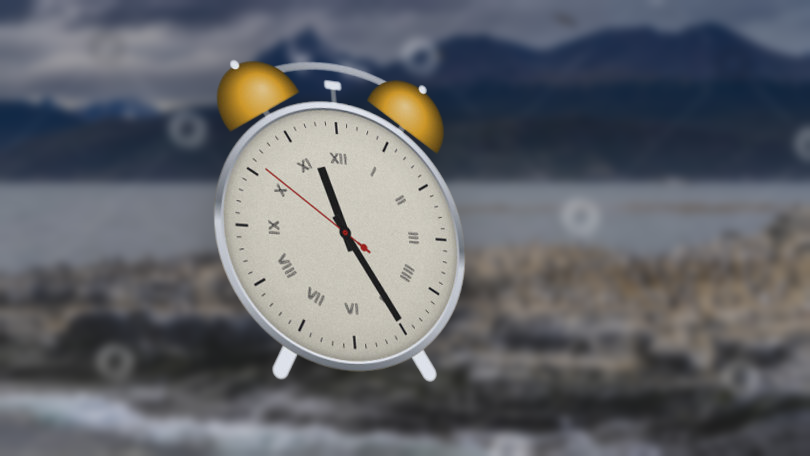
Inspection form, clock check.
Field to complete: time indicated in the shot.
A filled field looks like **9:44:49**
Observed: **11:24:51**
